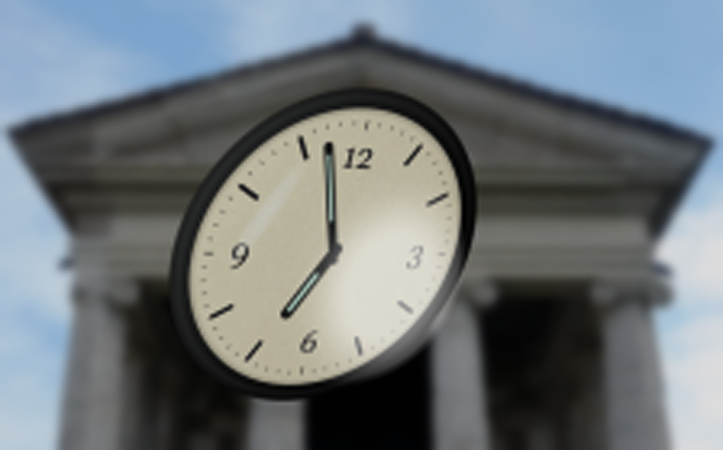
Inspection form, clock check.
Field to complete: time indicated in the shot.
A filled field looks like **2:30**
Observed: **6:57**
